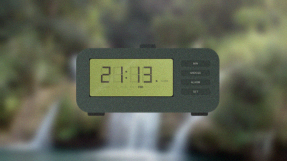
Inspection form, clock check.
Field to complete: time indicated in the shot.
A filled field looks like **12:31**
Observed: **21:13**
